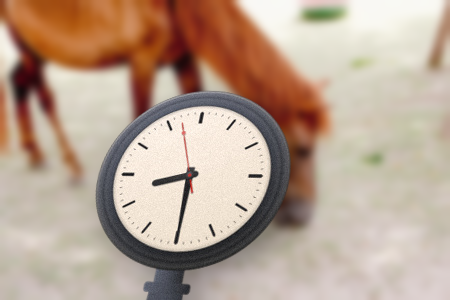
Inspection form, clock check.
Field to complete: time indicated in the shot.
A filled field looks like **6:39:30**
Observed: **8:29:57**
